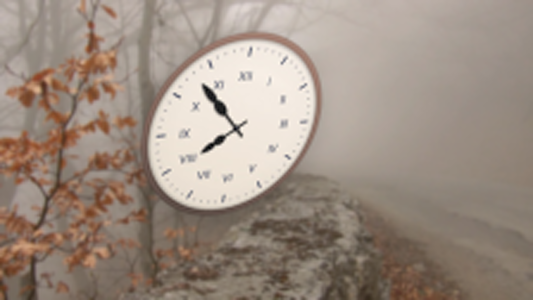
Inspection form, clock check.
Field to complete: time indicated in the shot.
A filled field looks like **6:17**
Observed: **7:53**
